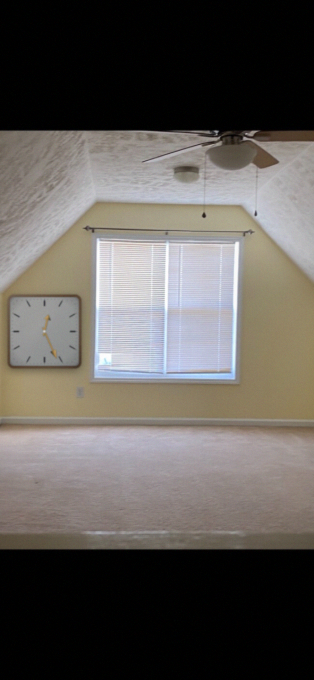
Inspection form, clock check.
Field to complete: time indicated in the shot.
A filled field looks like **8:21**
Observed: **12:26**
